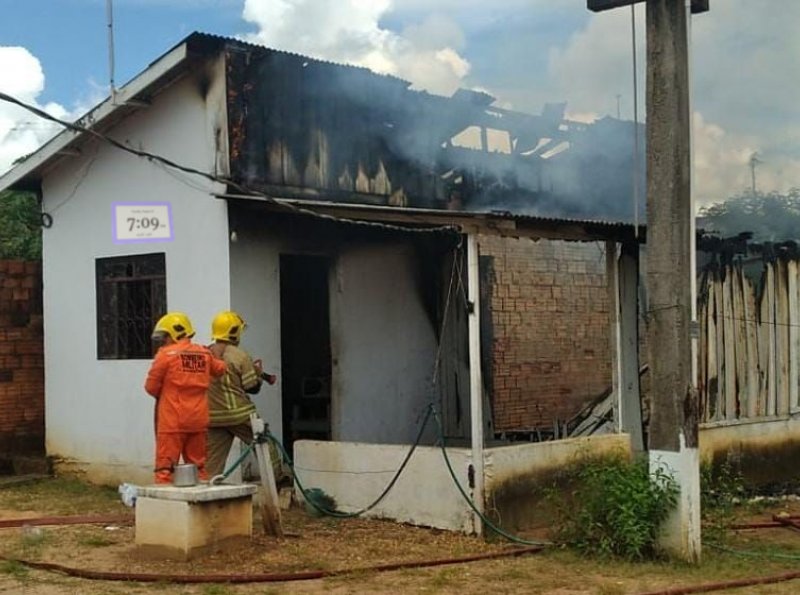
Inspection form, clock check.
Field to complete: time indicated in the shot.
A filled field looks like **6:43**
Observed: **7:09**
